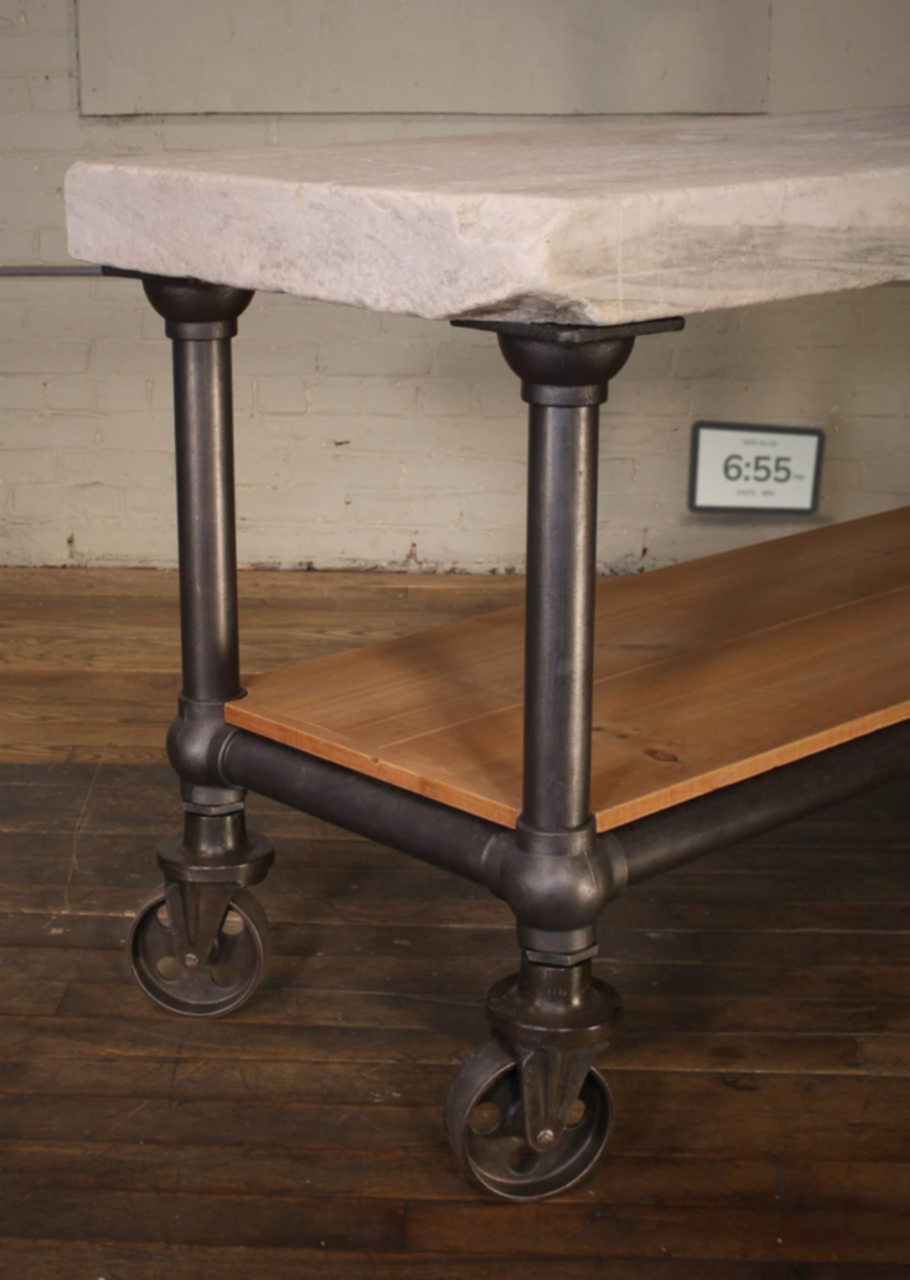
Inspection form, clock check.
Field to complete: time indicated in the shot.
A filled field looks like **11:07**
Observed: **6:55**
